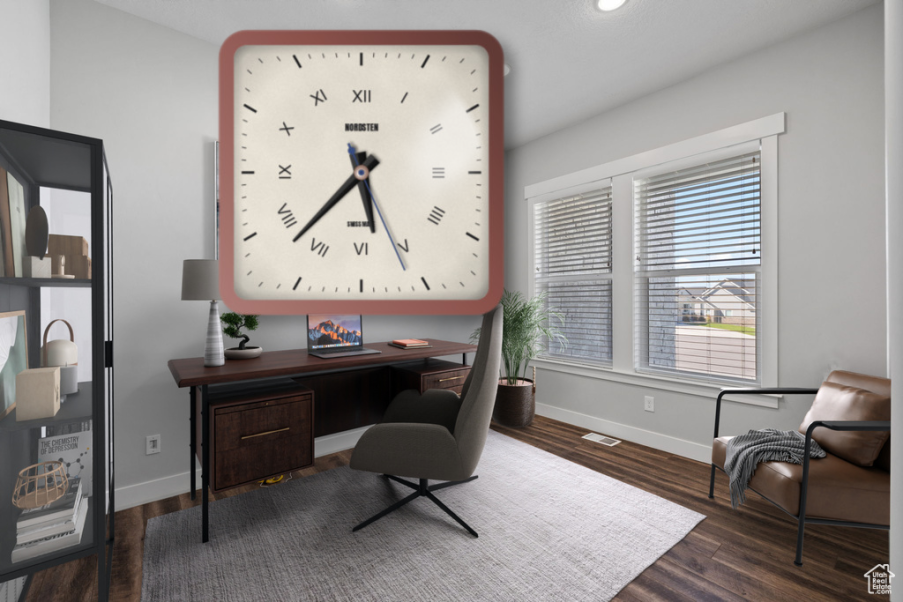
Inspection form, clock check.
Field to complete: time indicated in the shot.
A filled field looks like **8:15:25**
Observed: **5:37:26**
